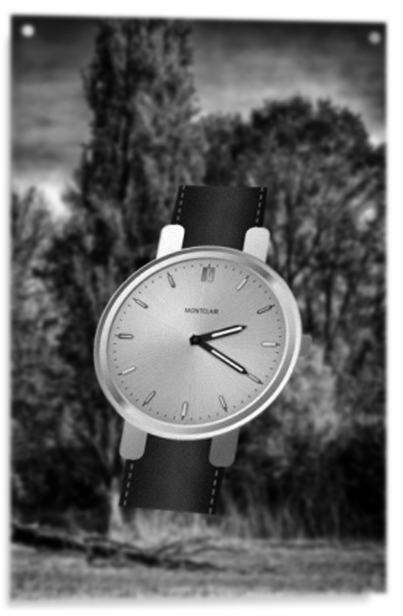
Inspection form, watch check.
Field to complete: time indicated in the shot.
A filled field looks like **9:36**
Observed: **2:20**
